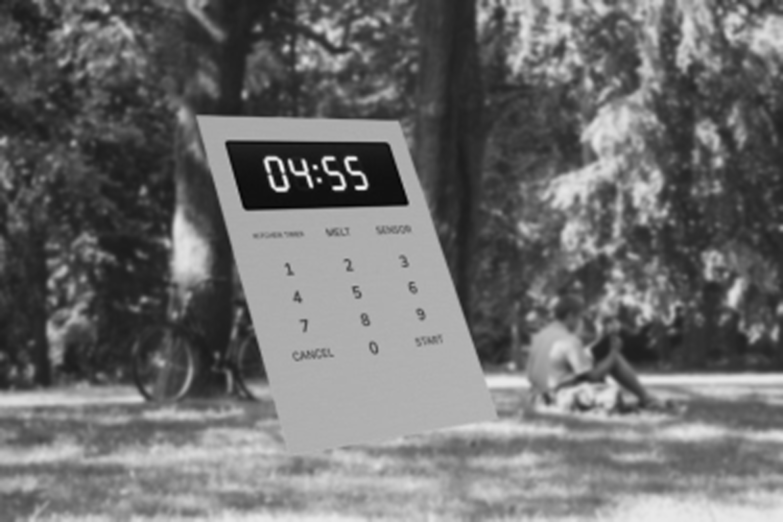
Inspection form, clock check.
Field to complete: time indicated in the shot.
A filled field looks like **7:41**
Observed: **4:55**
